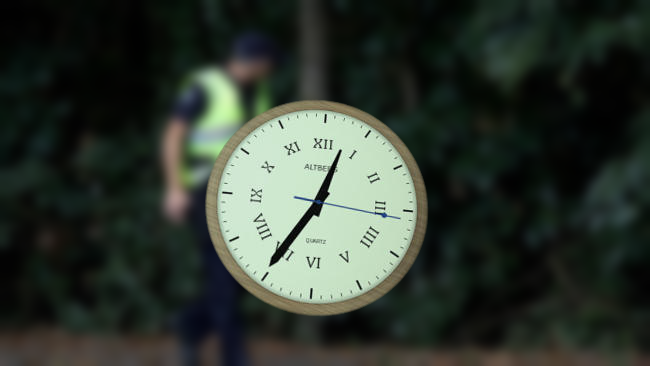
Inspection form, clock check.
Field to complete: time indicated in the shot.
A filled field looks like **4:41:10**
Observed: **12:35:16**
